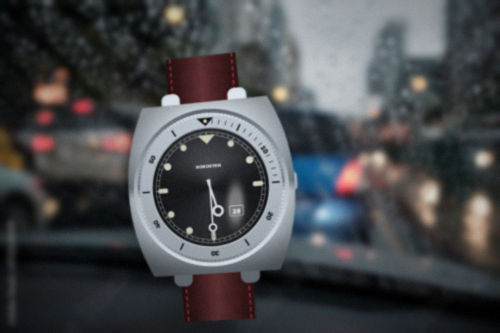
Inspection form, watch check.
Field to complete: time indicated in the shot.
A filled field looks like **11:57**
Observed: **5:30**
